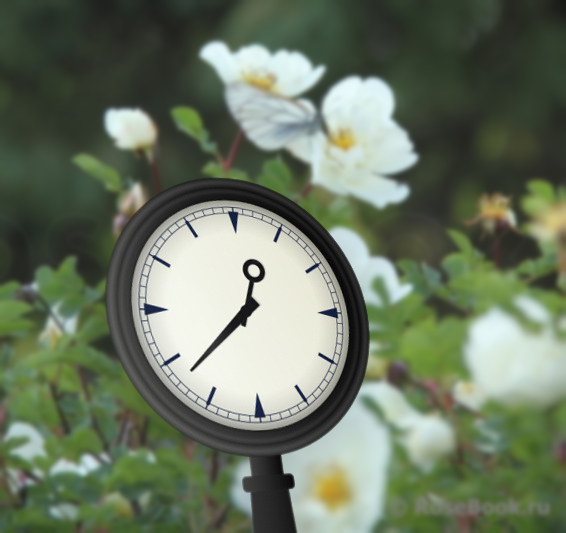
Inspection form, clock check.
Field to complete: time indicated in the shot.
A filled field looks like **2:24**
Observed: **12:38**
